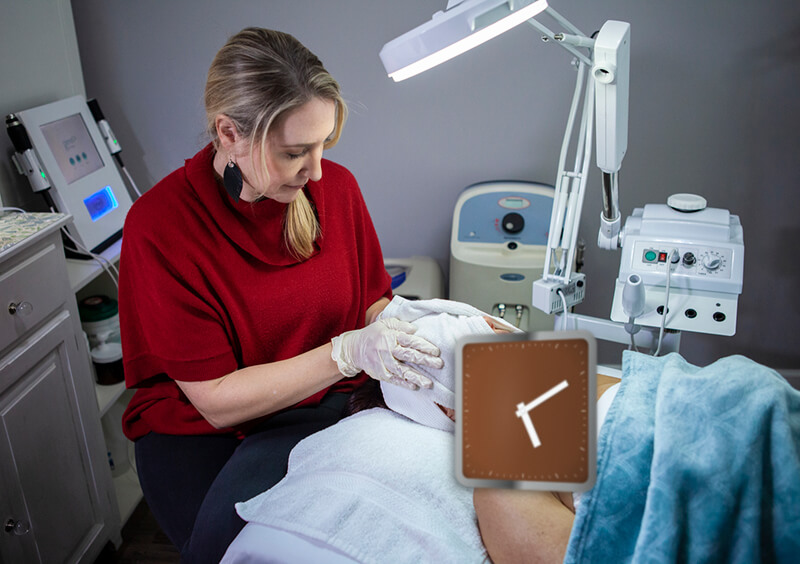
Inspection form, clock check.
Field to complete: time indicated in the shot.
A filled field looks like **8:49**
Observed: **5:10**
